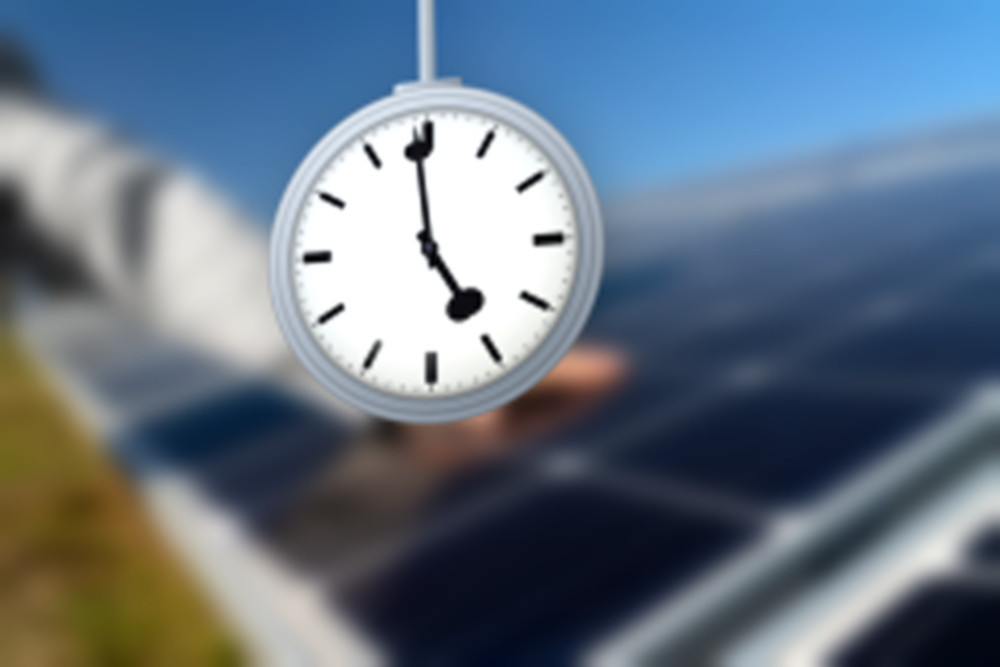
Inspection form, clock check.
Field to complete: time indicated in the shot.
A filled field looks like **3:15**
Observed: **4:59**
